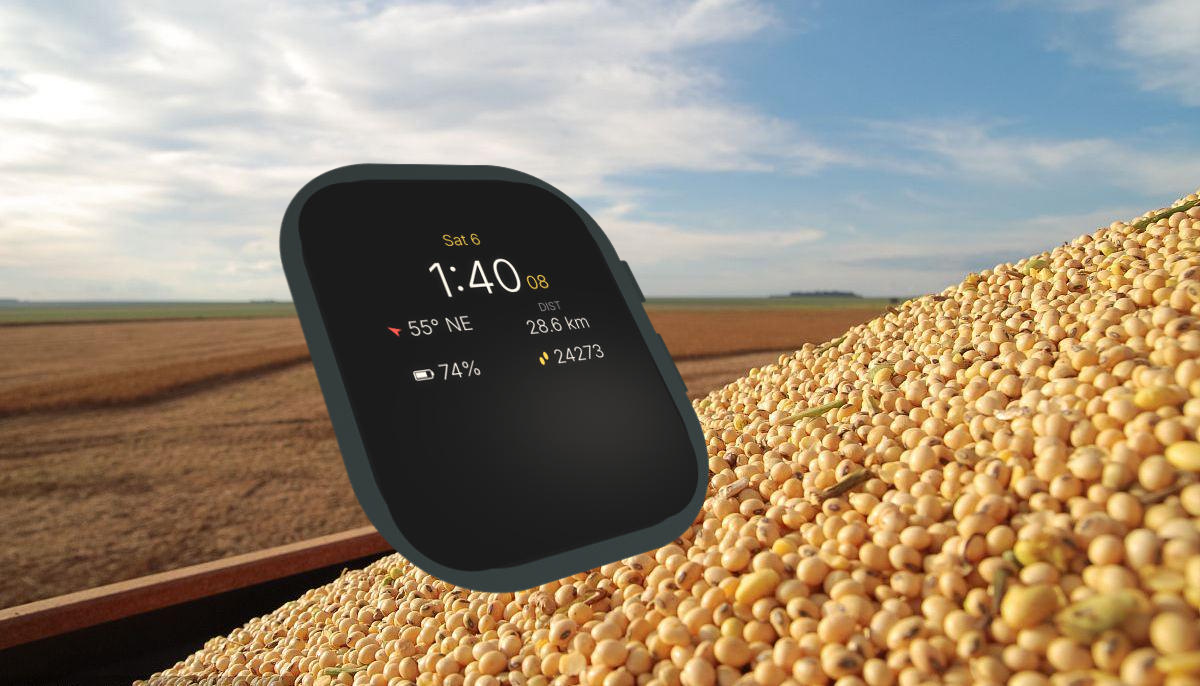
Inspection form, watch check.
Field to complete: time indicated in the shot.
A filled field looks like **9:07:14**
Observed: **1:40:08**
